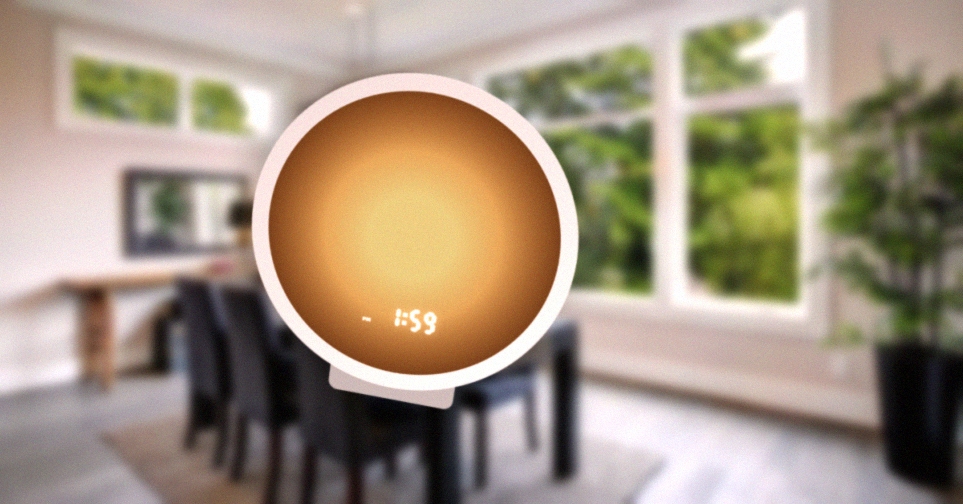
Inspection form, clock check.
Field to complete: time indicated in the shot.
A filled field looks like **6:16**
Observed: **1:59**
